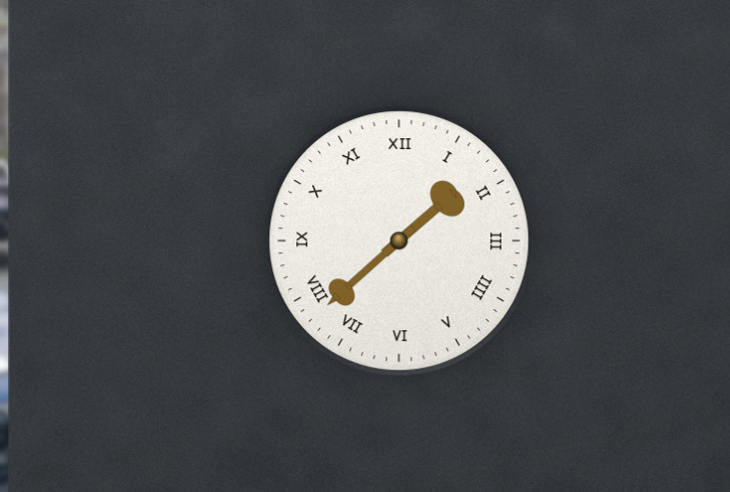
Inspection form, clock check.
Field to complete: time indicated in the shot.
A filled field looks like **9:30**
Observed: **1:38**
